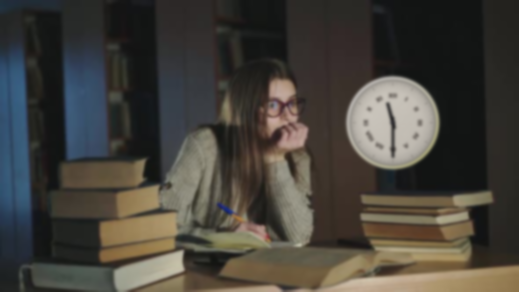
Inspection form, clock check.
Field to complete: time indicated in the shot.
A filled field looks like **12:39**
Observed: **11:30**
